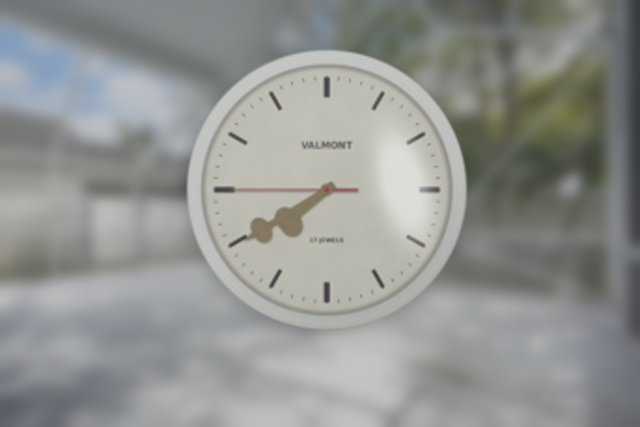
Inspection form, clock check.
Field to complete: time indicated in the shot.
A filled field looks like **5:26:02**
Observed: **7:39:45**
